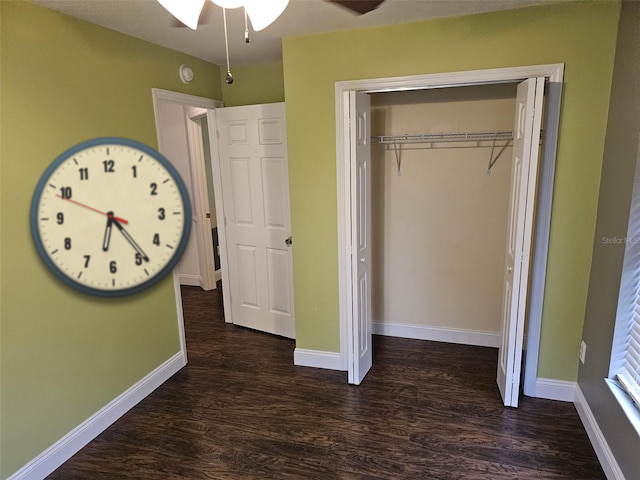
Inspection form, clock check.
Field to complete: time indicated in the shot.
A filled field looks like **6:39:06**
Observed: **6:23:49**
